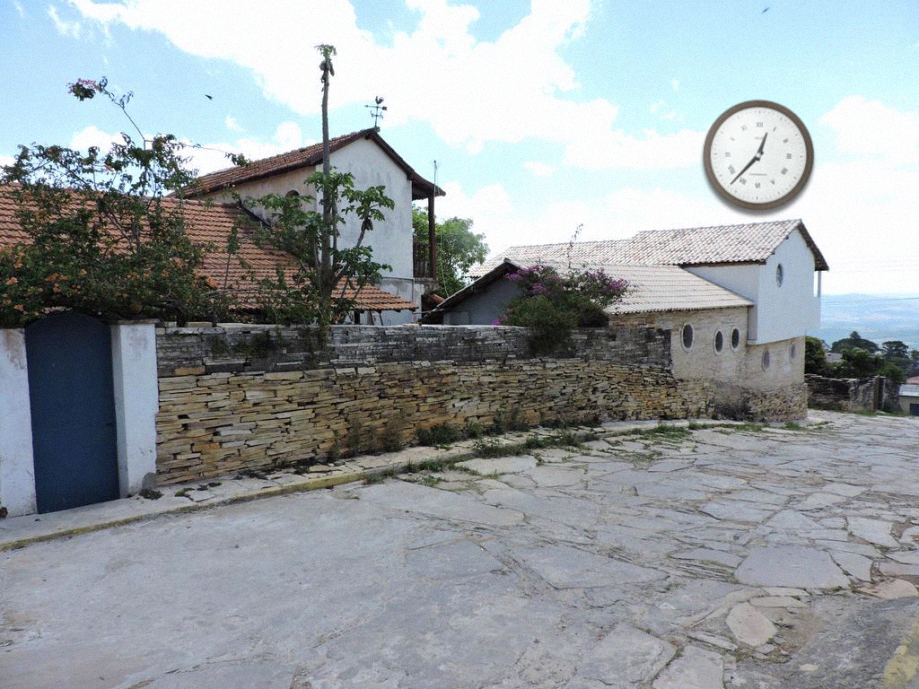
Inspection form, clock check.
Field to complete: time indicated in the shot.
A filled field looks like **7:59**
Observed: **12:37**
